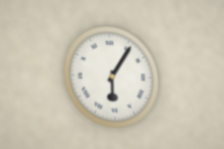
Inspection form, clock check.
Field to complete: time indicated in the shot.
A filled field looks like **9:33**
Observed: **6:06**
